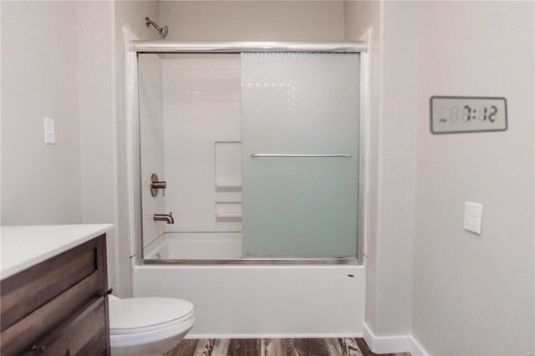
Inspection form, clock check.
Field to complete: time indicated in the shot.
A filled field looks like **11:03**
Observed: **7:12**
